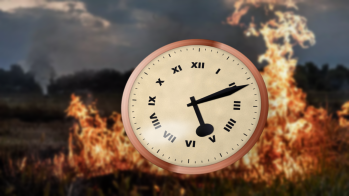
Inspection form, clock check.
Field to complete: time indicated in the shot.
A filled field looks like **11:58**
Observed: **5:11**
